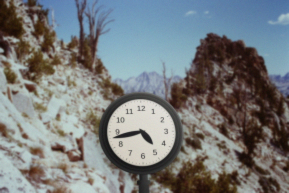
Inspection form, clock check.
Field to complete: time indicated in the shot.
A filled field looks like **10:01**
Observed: **4:43**
